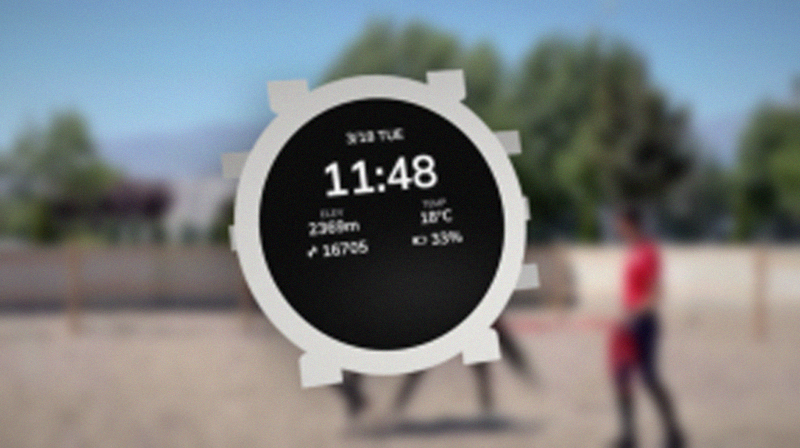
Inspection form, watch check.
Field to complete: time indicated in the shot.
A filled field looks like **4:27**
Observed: **11:48**
